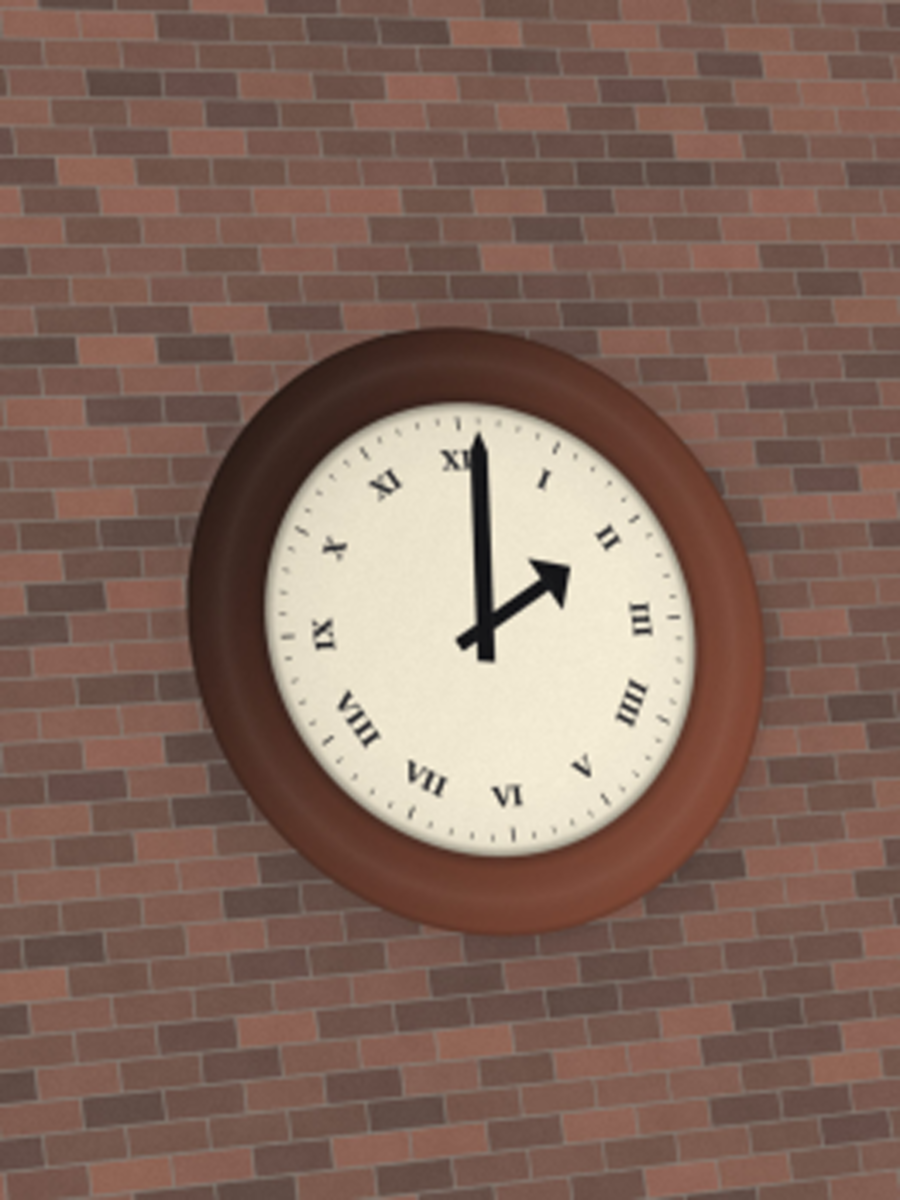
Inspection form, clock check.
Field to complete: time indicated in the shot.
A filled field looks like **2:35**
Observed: **2:01**
